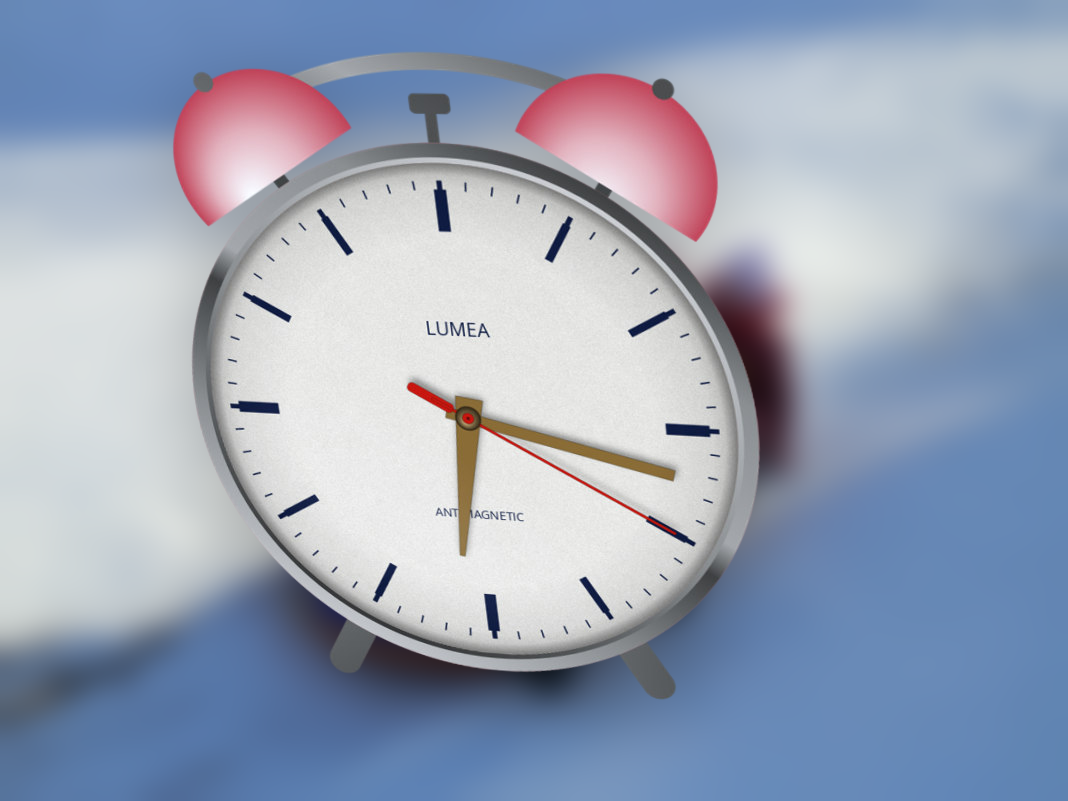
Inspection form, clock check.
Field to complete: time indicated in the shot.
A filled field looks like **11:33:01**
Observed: **6:17:20**
